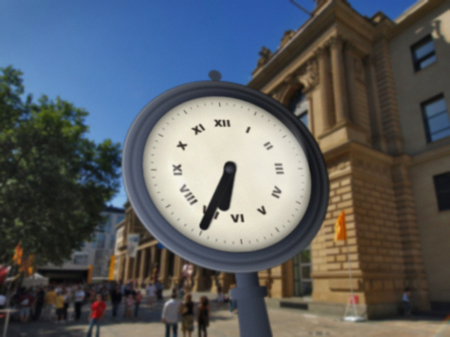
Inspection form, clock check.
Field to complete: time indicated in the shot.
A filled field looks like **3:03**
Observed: **6:35**
